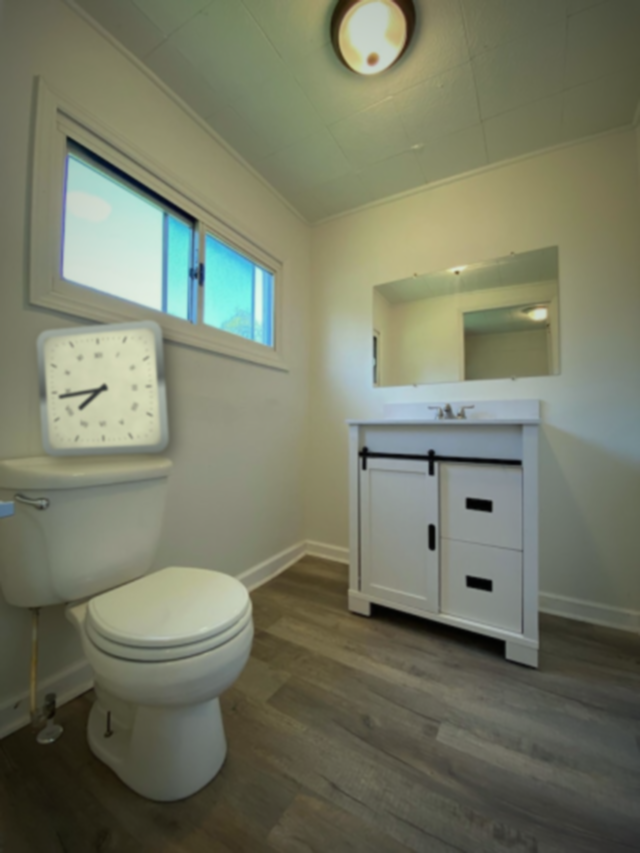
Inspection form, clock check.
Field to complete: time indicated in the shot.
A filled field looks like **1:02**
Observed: **7:44**
